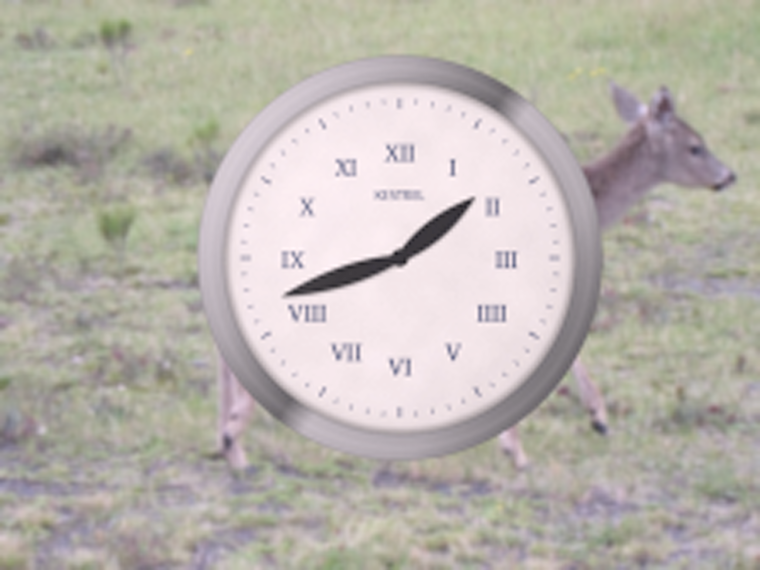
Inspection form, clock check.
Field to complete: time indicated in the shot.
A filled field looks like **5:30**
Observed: **1:42**
